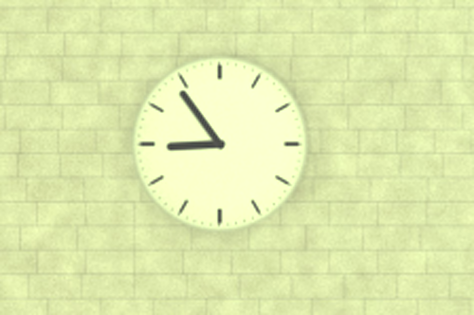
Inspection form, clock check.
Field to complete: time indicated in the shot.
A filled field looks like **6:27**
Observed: **8:54**
